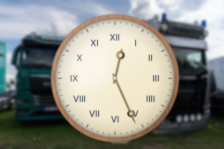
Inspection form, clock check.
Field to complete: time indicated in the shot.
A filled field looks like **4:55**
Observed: **12:26**
